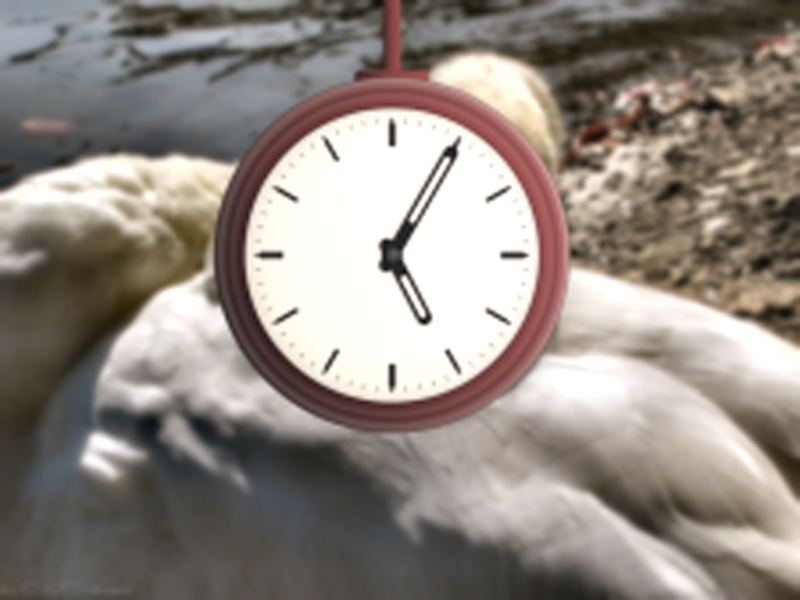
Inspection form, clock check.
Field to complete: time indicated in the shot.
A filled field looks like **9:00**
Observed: **5:05**
